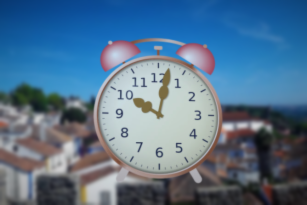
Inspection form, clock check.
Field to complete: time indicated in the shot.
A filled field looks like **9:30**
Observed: **10:02**
